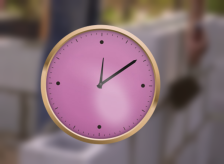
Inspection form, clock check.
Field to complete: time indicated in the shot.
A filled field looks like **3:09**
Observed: **12:09**
